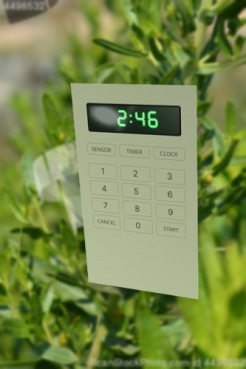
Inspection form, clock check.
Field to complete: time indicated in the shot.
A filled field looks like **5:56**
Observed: **2:46**
